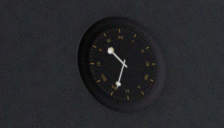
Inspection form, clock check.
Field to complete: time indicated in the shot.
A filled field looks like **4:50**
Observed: **10:34**
